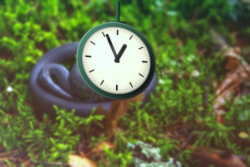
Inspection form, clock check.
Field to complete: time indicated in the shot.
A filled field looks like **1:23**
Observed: **12:56**
